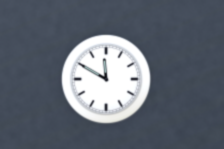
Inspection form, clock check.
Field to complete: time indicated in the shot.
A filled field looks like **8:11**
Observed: **11:50**
